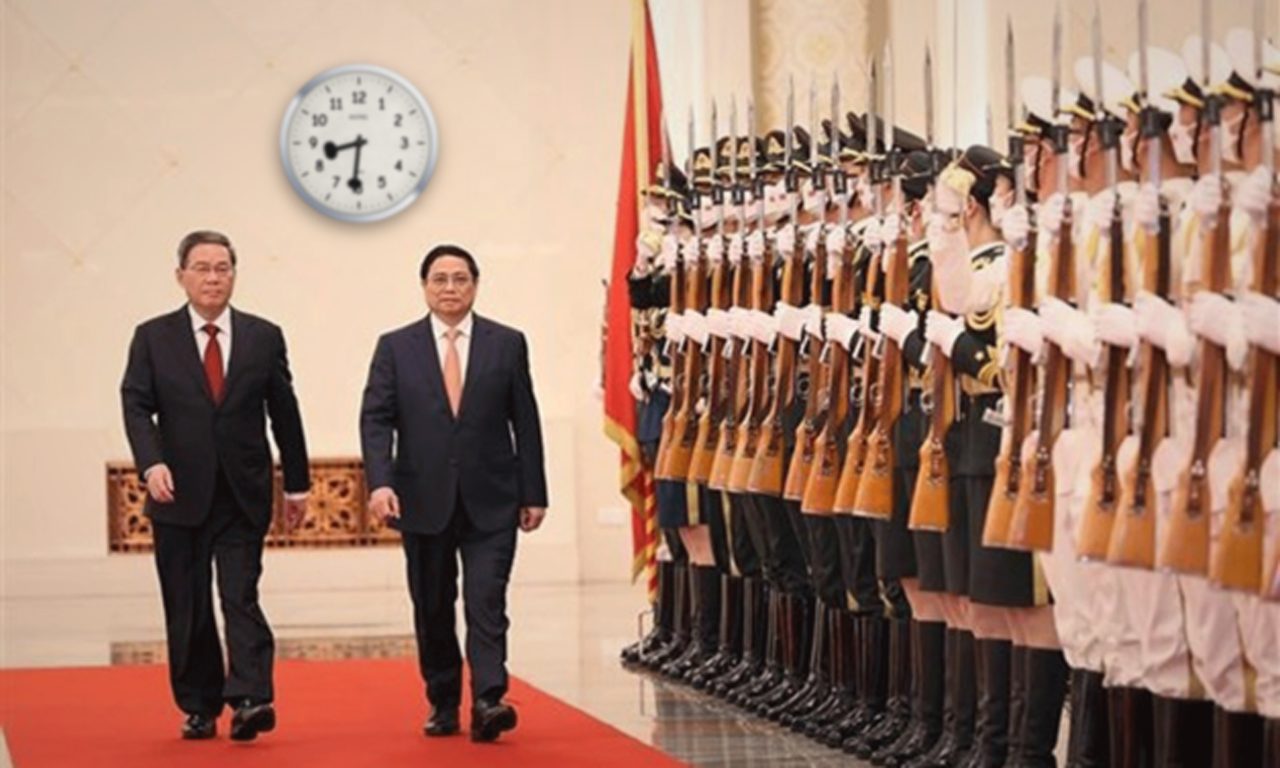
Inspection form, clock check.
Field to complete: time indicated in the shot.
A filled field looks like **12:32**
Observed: **8:31**
